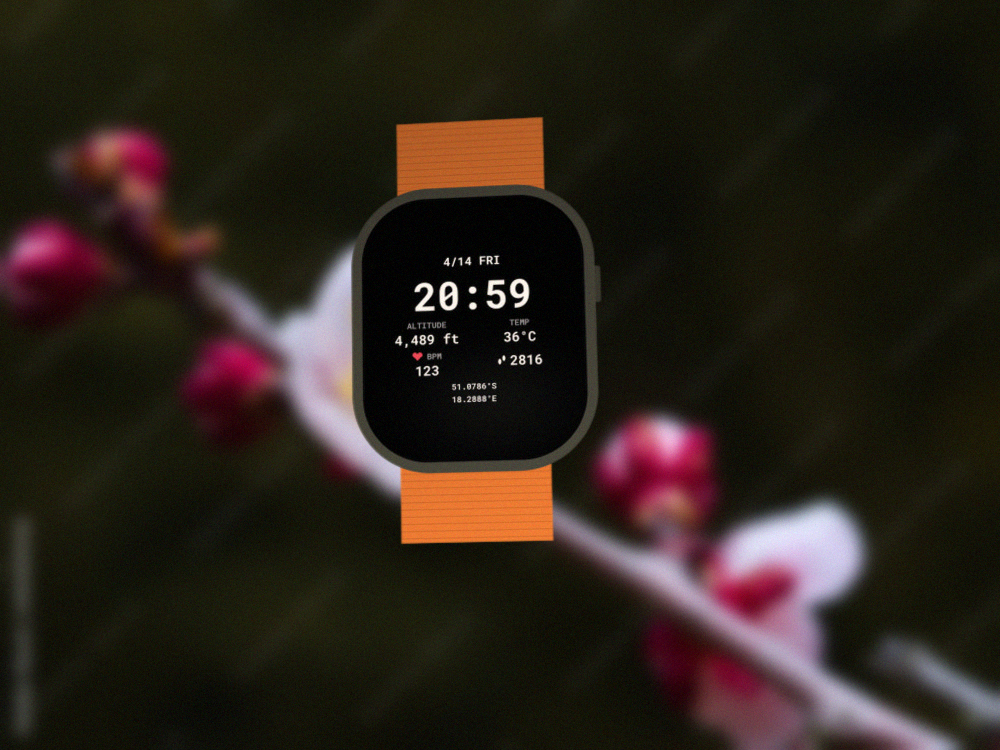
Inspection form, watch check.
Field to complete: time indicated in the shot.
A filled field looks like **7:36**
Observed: **20:59**
